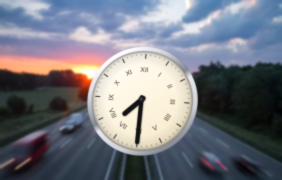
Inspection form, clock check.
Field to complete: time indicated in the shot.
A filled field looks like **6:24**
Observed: **7:30**
